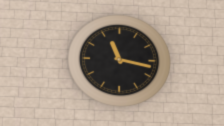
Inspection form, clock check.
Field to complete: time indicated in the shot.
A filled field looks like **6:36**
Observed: **11:17**
